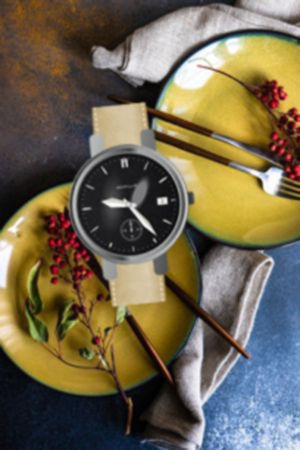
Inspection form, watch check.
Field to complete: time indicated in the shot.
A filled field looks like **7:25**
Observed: **9:24**
